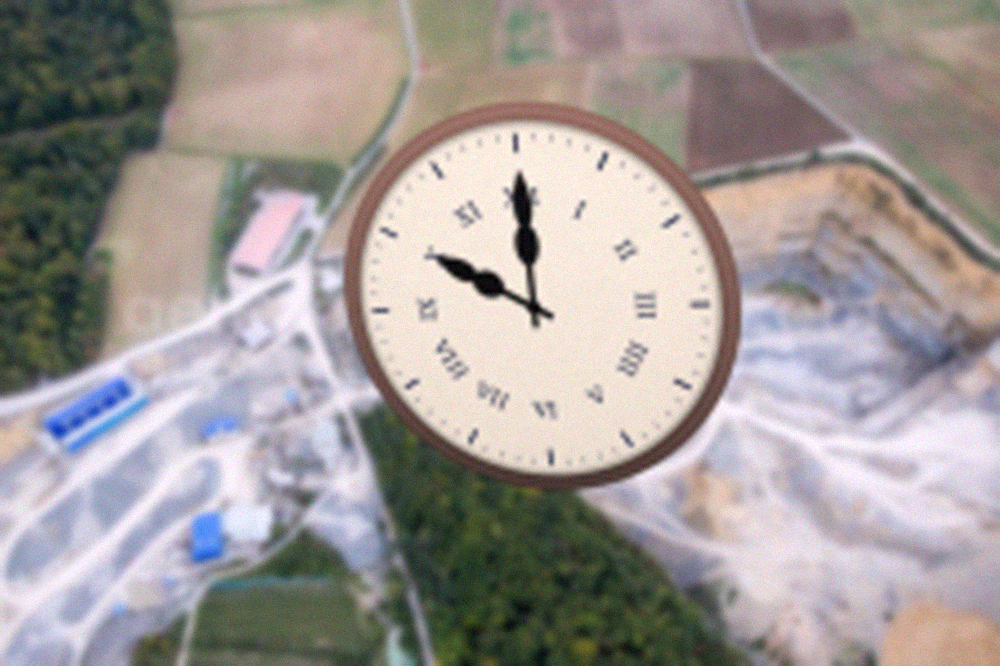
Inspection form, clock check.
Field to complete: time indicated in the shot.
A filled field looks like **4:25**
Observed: **10:00**
